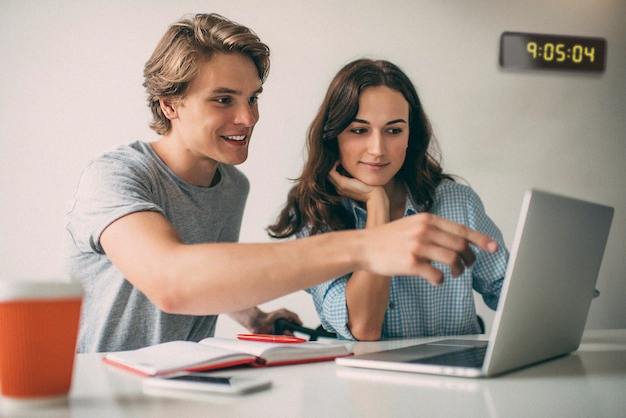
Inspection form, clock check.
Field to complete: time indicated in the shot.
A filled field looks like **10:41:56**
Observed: **9:05:04**
